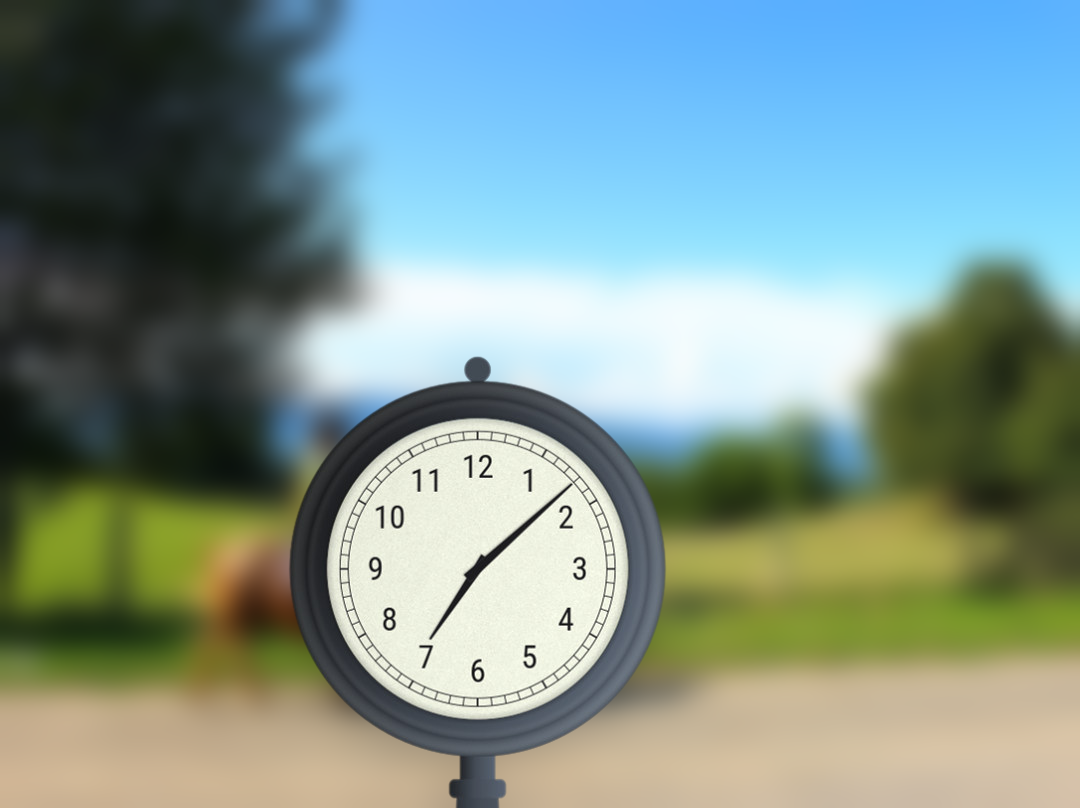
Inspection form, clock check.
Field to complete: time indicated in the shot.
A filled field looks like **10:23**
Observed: **7:08**
